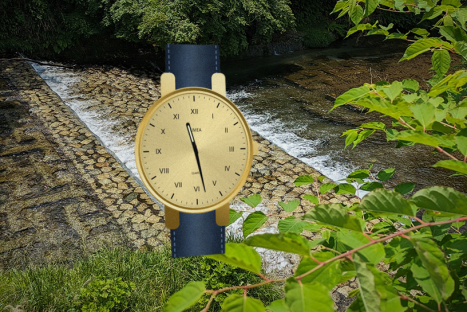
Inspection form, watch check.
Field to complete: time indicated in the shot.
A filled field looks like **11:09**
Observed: **11:28**
